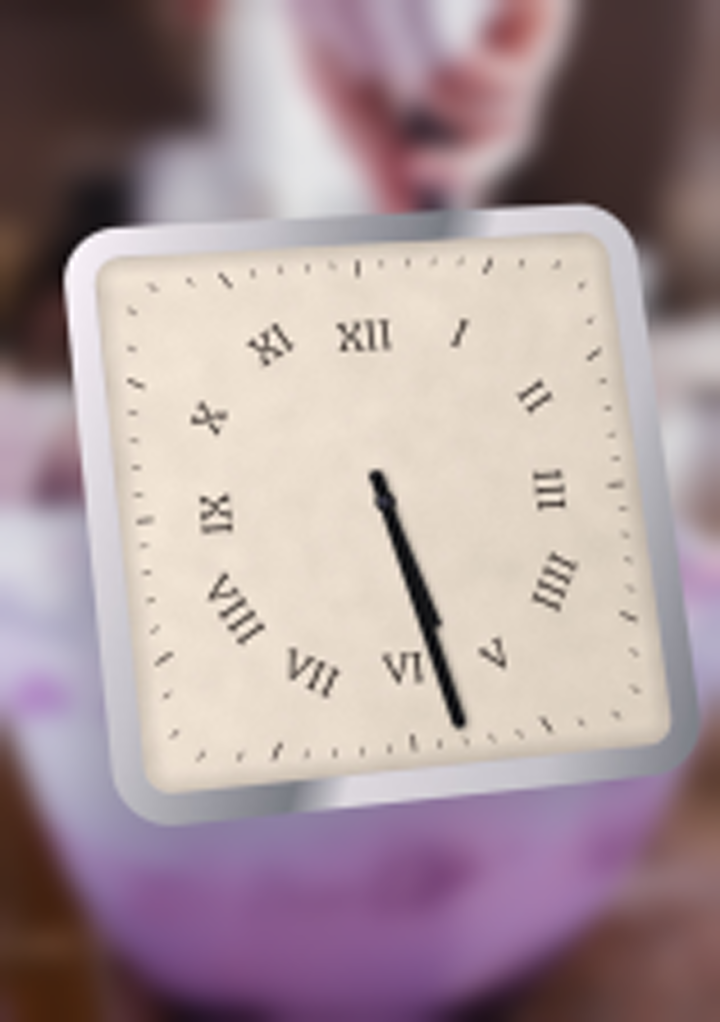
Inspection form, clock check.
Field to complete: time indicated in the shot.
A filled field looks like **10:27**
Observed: **5:28**
